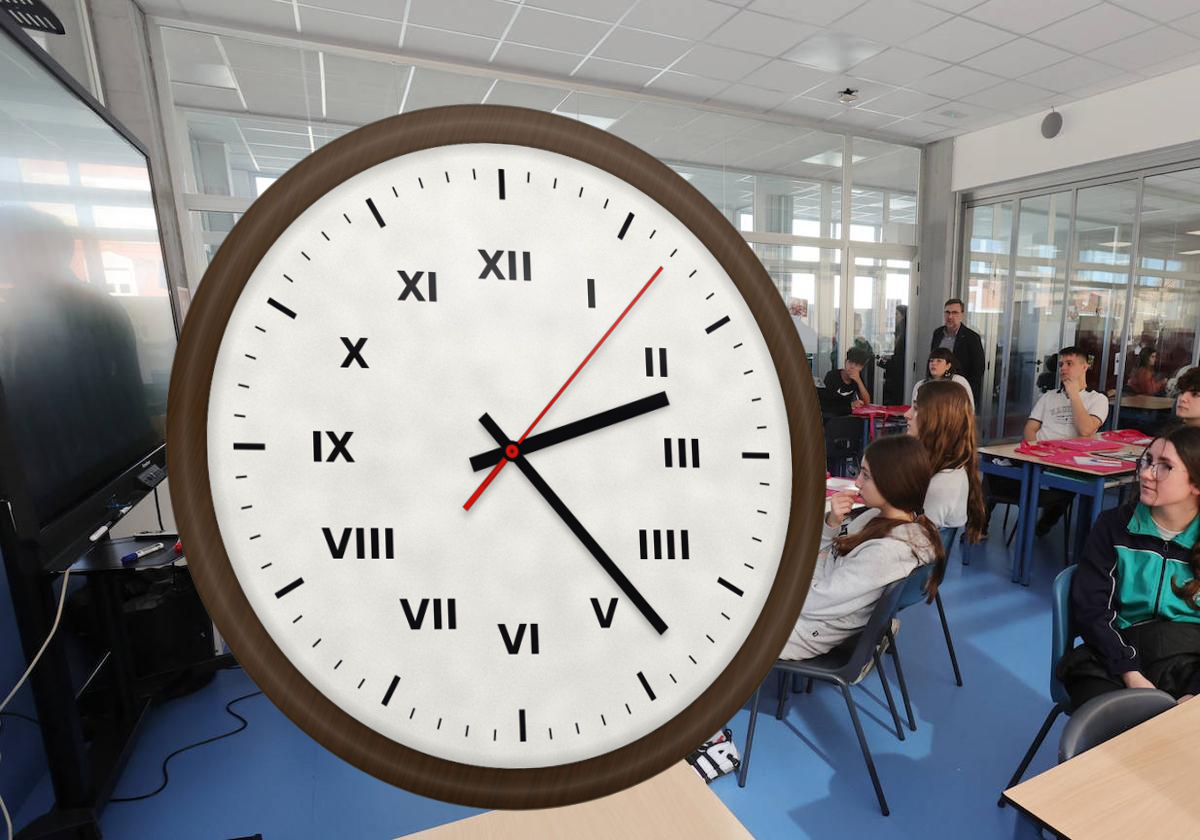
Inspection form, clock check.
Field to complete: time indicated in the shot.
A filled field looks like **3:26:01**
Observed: **2:23:07**
